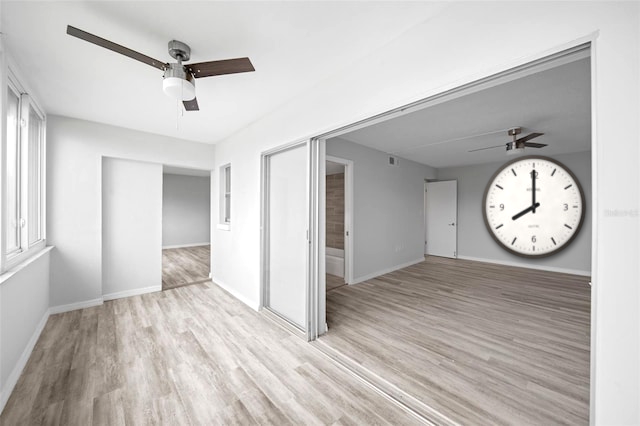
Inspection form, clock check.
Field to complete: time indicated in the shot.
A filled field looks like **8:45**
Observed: **8:00**
